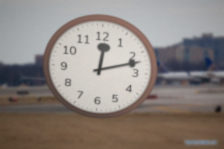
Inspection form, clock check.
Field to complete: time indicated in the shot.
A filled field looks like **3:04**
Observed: **12:12**
